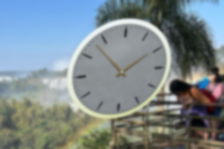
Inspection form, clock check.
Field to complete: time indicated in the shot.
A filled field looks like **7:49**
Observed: **1:53**
